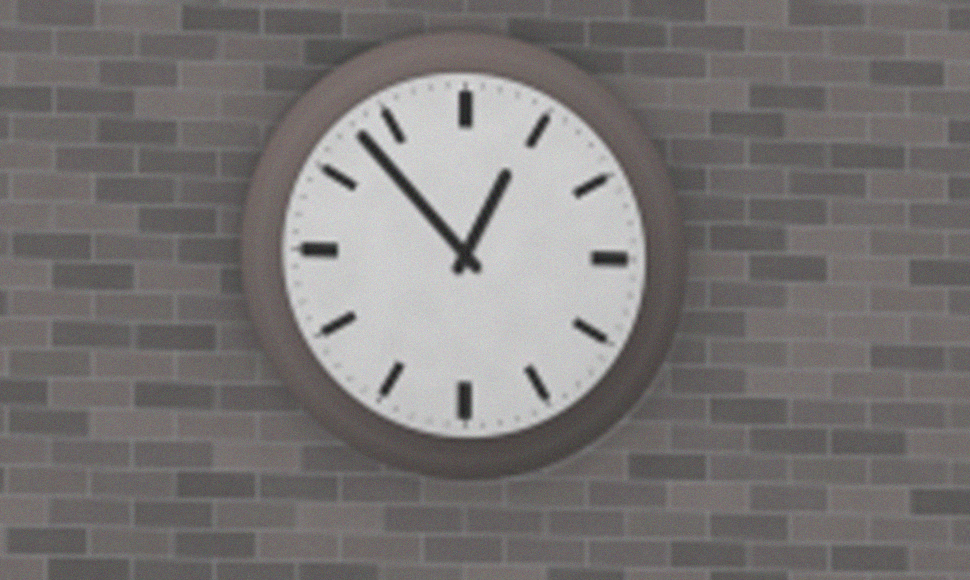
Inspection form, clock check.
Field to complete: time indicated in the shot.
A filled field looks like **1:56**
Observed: **12:53**
